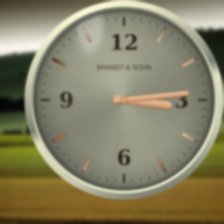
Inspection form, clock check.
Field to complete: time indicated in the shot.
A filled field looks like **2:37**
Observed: **3:14**
